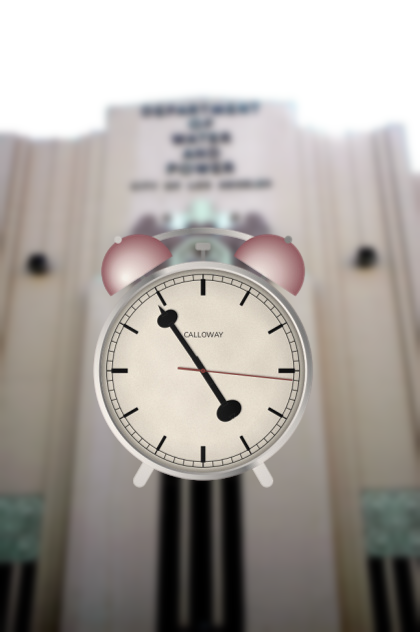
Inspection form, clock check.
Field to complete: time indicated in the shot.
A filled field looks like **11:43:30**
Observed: **4:54:16**
